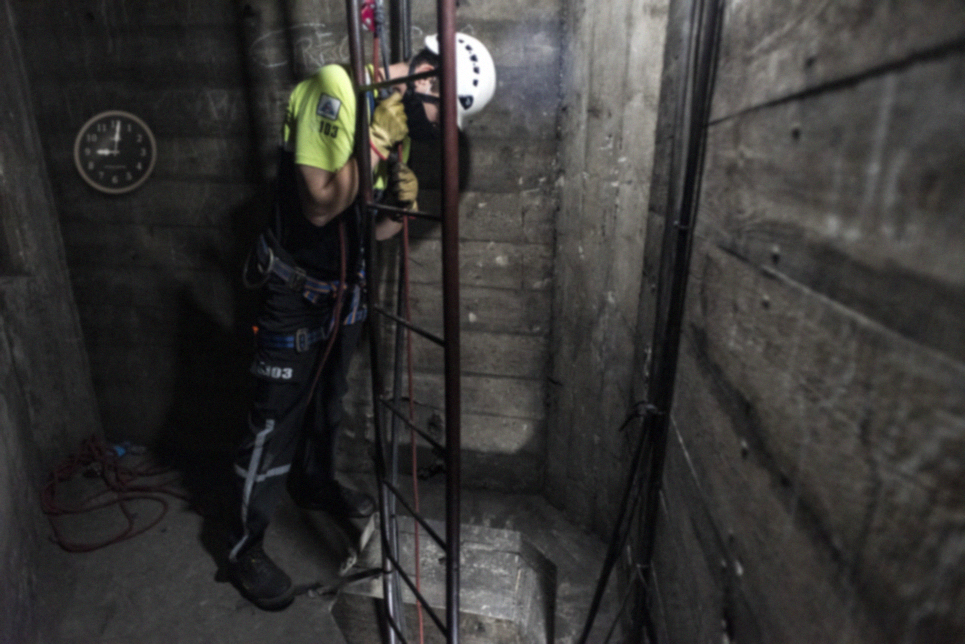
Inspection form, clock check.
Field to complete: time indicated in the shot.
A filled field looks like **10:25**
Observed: **9:01**
